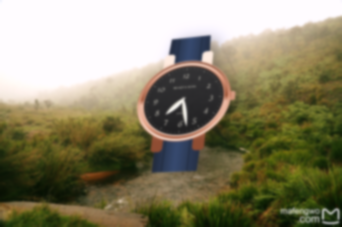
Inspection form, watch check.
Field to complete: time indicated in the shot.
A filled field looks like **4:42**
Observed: **7:28**
